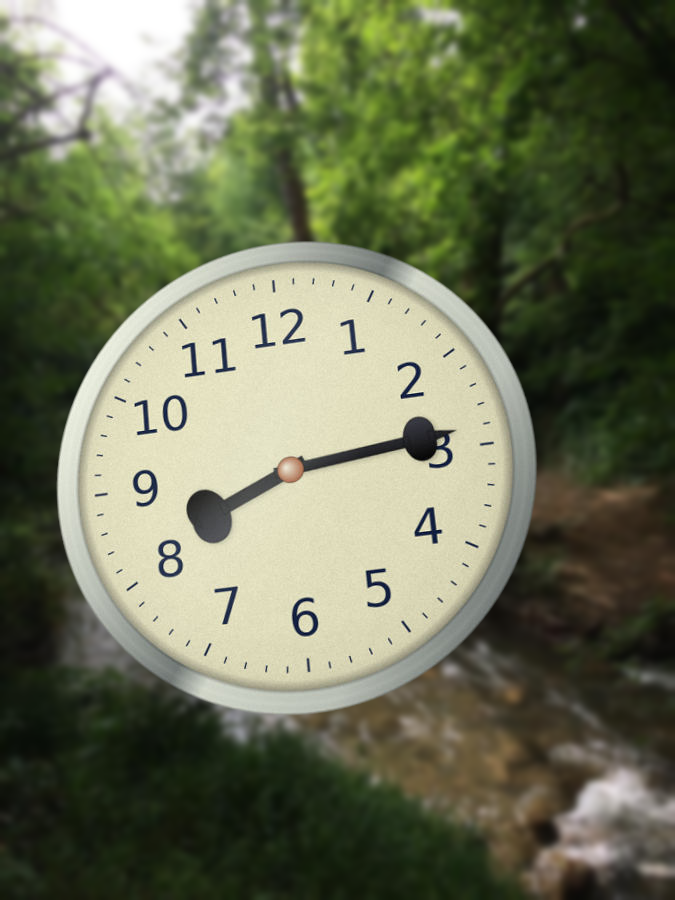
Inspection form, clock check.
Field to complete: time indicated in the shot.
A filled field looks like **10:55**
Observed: **8:14**
